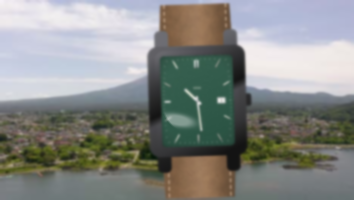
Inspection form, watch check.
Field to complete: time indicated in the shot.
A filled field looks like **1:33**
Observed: **10:29**
